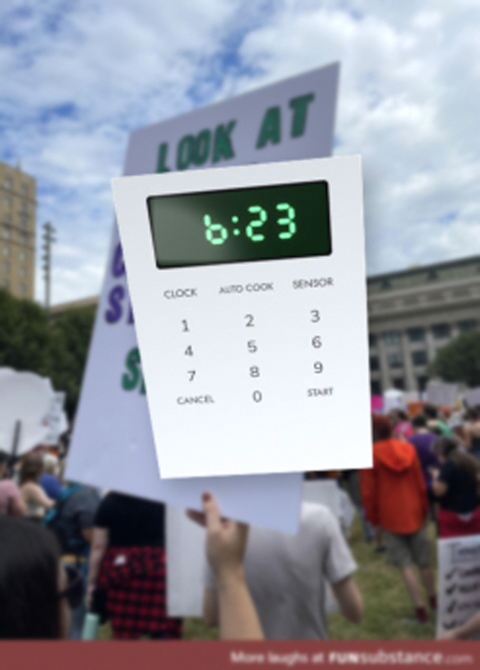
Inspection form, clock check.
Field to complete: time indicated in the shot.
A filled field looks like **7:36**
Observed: **6:23**
